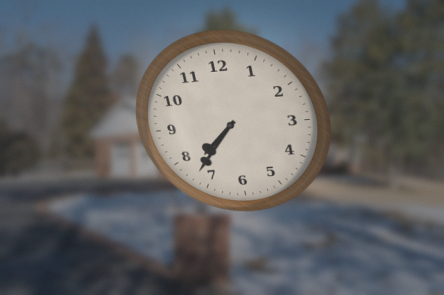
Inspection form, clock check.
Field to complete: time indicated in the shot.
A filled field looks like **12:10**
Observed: **7:37**
